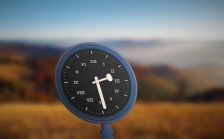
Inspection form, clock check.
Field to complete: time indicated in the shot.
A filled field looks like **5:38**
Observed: **2:29**
